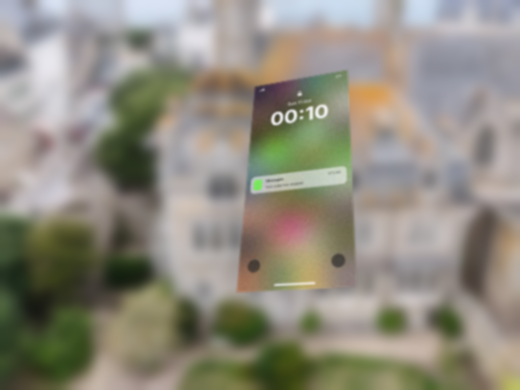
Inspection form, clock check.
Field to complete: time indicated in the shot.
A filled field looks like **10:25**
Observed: **0:10**
